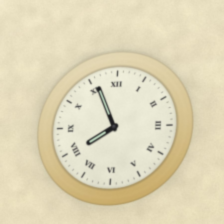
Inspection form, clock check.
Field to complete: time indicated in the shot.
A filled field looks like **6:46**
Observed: **7:56**
